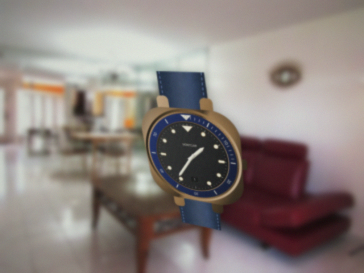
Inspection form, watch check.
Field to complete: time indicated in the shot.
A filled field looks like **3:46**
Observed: **1:36**
